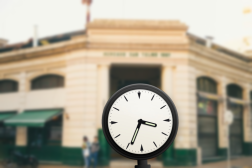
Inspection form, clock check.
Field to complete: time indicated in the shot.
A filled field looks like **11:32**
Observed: **3:34**
